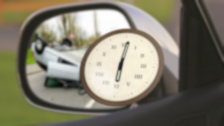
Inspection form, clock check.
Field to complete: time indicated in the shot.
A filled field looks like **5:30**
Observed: **6:01**
